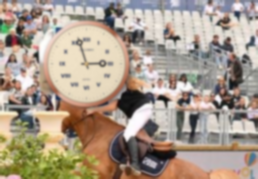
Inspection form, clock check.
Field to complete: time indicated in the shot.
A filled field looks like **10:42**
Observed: **2:57**
